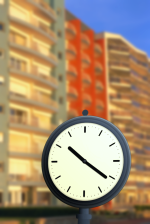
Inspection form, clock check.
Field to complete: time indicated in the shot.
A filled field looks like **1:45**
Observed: **10:21**
